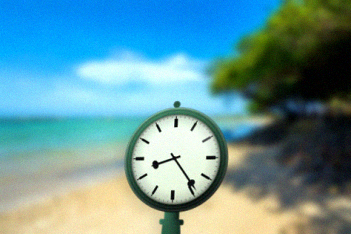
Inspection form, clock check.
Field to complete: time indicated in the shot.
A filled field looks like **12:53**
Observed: **8:24**
